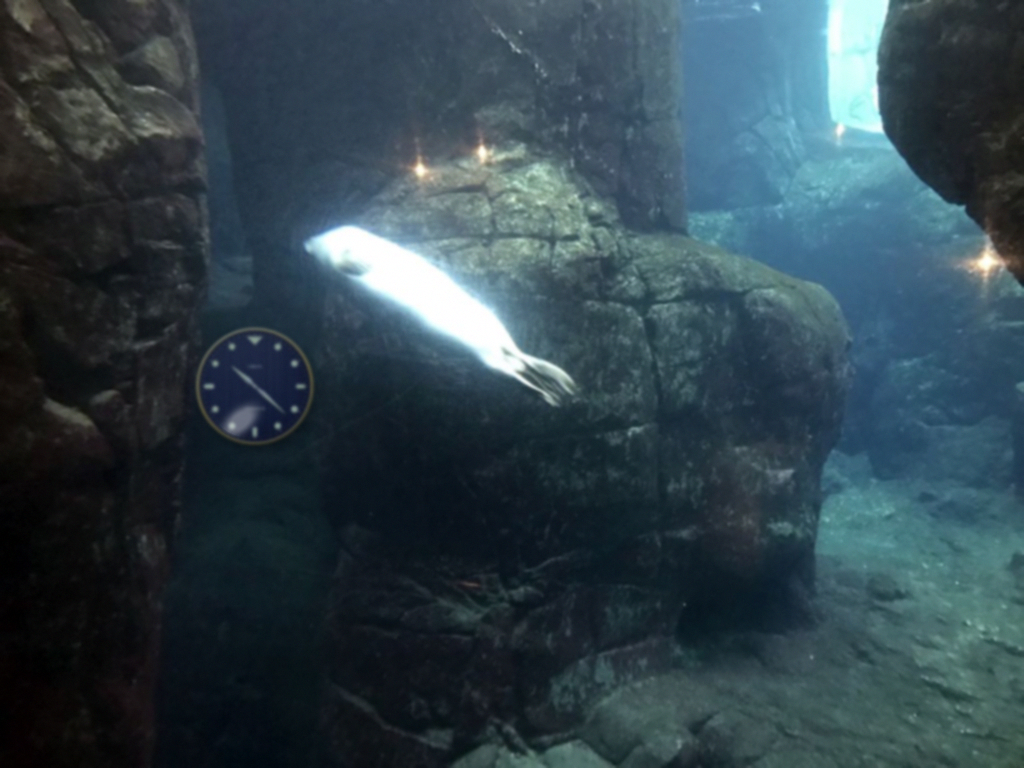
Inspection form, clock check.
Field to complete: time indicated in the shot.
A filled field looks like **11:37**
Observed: **10:22**
